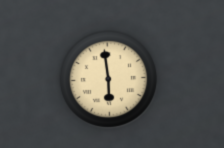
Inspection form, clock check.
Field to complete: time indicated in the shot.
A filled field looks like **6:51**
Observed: **5:59**
